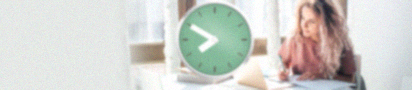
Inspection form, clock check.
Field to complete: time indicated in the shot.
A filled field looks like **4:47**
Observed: **7:50**
